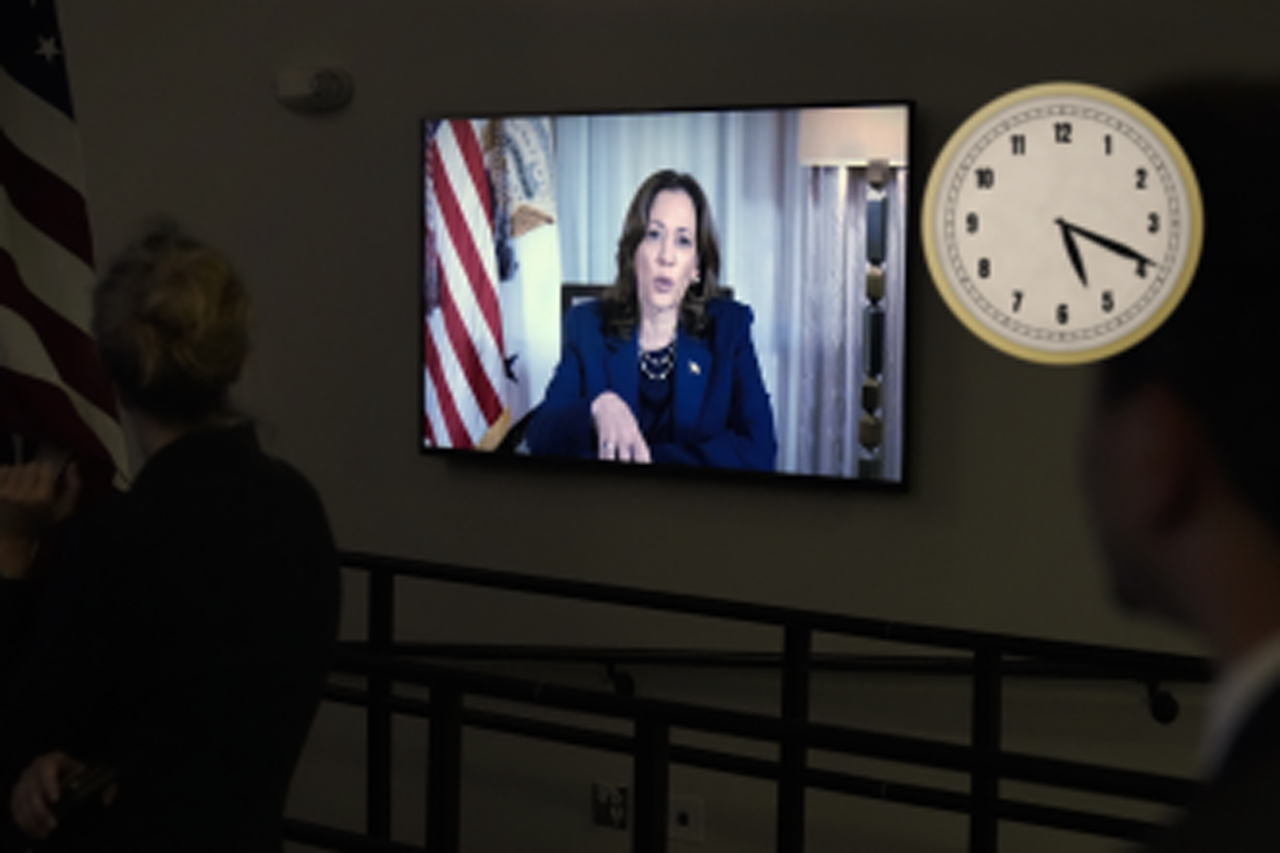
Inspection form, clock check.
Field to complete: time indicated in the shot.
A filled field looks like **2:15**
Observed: **5:19**
